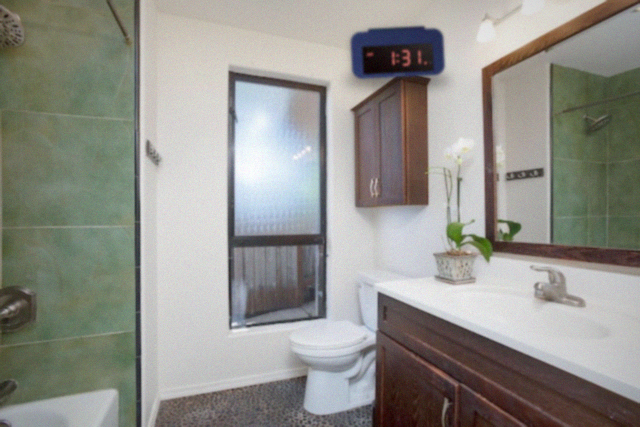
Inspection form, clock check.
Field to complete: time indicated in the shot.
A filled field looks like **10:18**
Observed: **1:31**
